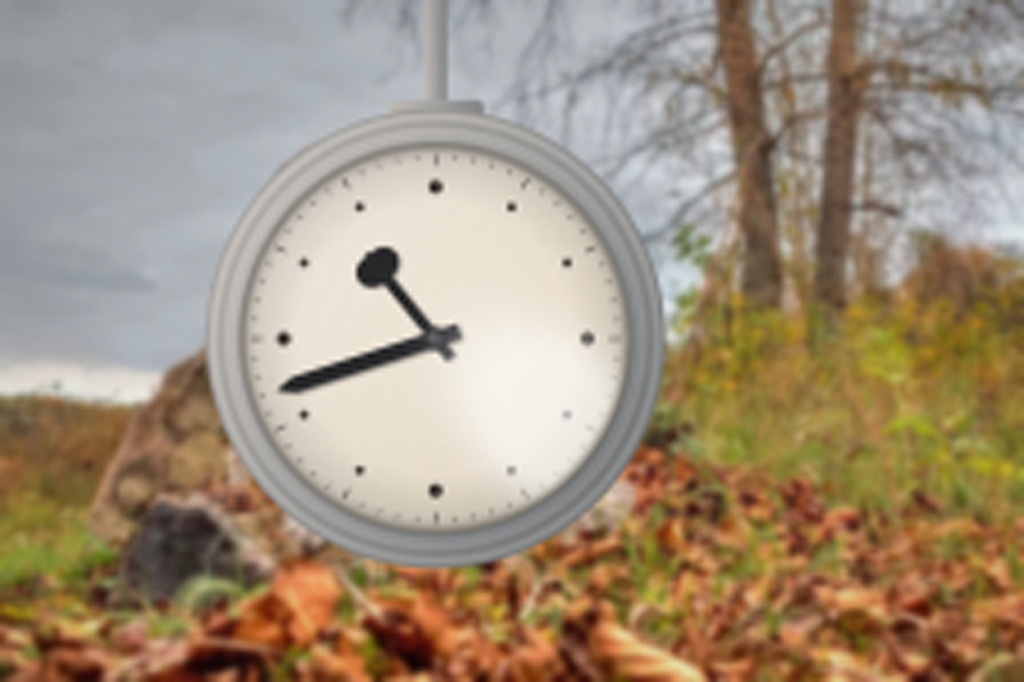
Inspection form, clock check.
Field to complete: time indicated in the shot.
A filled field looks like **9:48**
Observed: **10:42**
